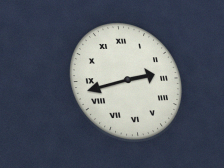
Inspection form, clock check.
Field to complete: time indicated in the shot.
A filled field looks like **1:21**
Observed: **2:43**
